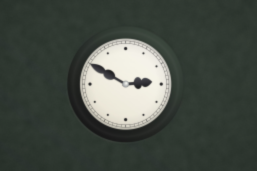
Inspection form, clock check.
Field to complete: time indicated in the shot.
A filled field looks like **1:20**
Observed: **2:50**
